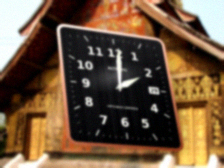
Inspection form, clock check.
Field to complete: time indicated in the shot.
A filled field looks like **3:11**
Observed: **2:01**
